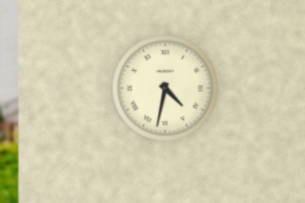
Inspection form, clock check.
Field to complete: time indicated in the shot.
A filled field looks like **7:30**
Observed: **4:32**
